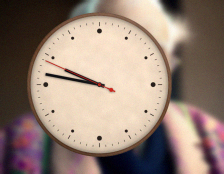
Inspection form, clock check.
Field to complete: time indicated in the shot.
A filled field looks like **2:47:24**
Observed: **9:46:49**
